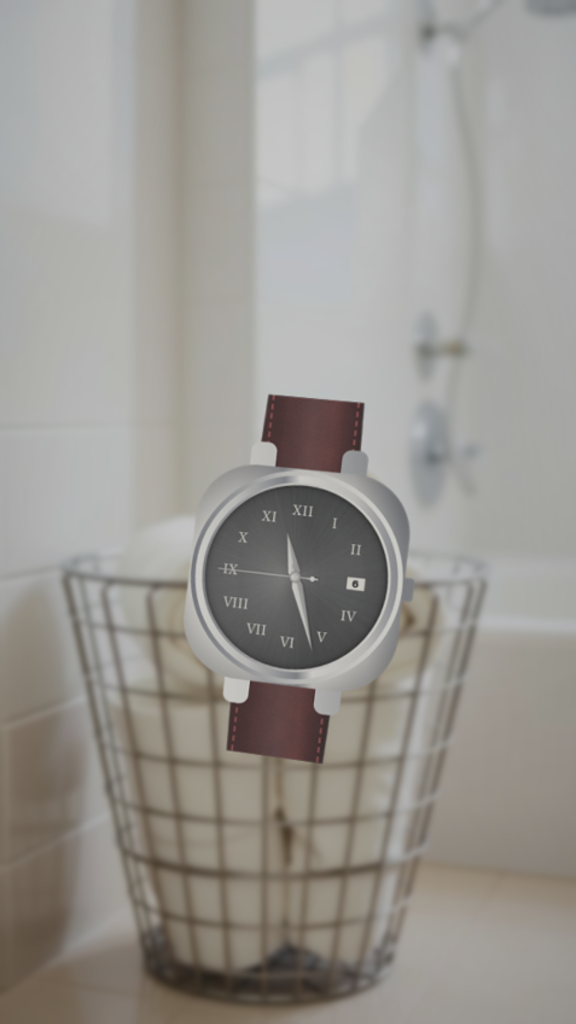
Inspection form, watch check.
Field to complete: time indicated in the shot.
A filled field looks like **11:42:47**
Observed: **11:26:45**
